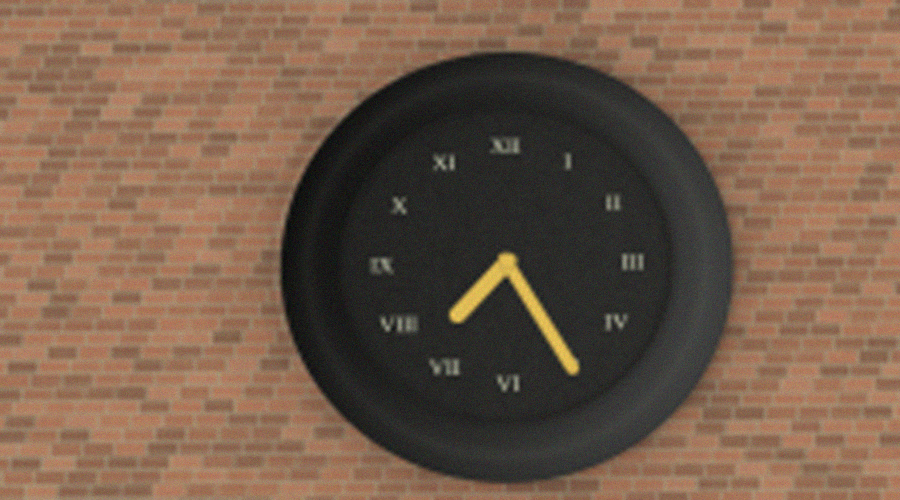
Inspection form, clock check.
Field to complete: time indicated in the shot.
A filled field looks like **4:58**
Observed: **7:25**
